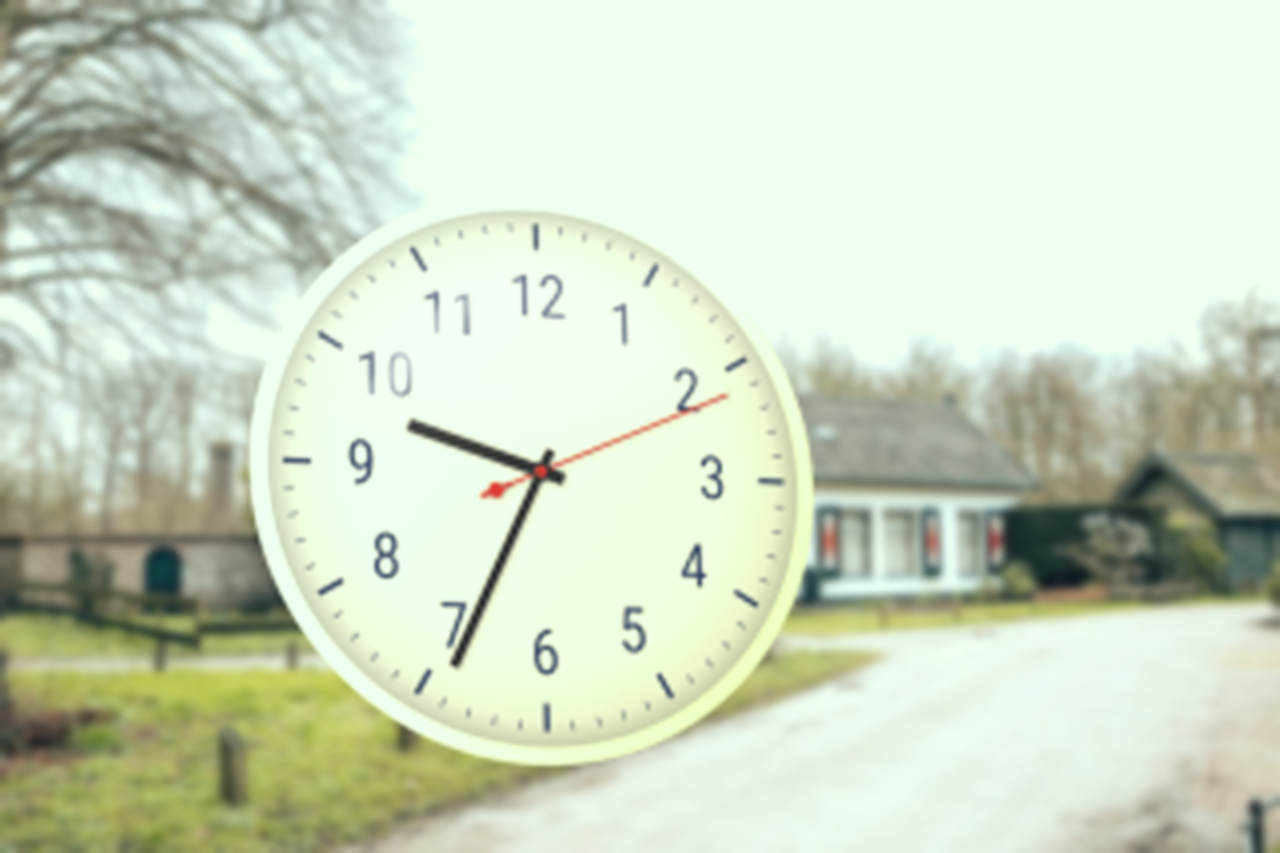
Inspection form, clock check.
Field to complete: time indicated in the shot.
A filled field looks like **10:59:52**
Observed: **9:34:11**
